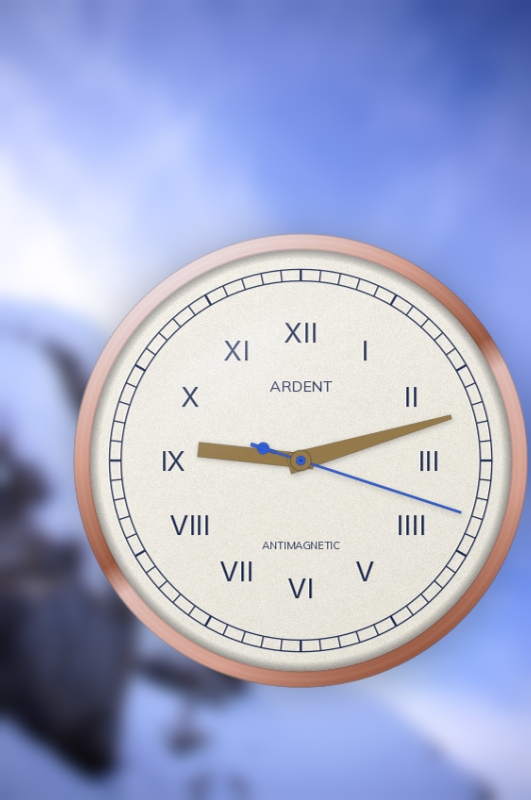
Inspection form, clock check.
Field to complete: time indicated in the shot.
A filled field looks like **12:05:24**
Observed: **9:12:18**
